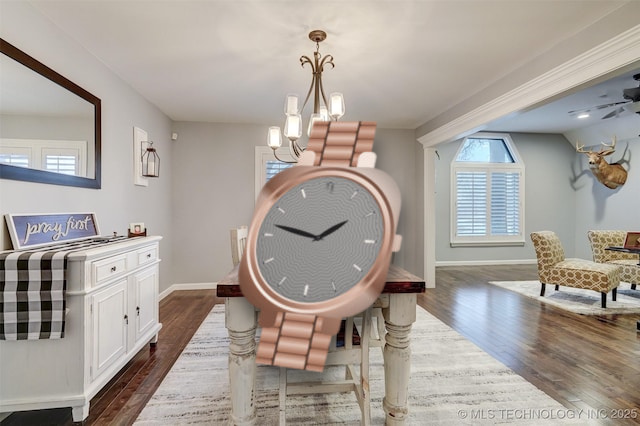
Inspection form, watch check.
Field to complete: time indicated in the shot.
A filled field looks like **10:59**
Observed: **1:47**
